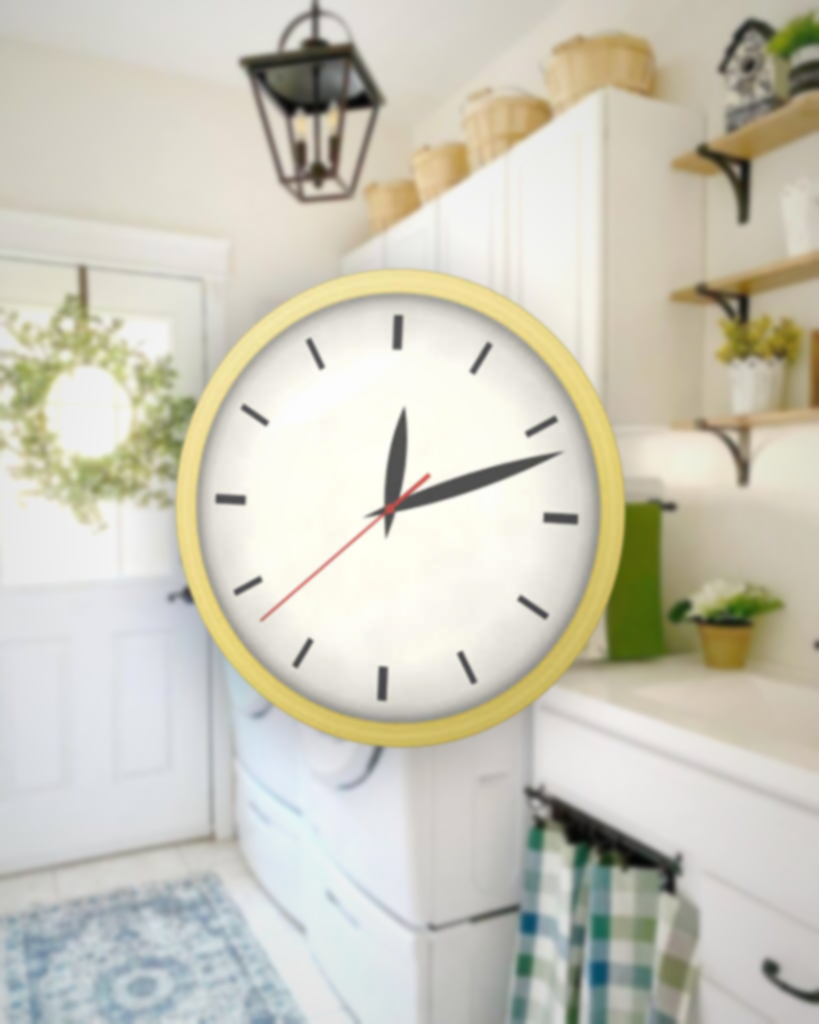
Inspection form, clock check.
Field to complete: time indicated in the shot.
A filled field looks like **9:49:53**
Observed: **12:11:38**
